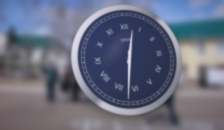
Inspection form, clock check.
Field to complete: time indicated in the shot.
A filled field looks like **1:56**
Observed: **12:32**
